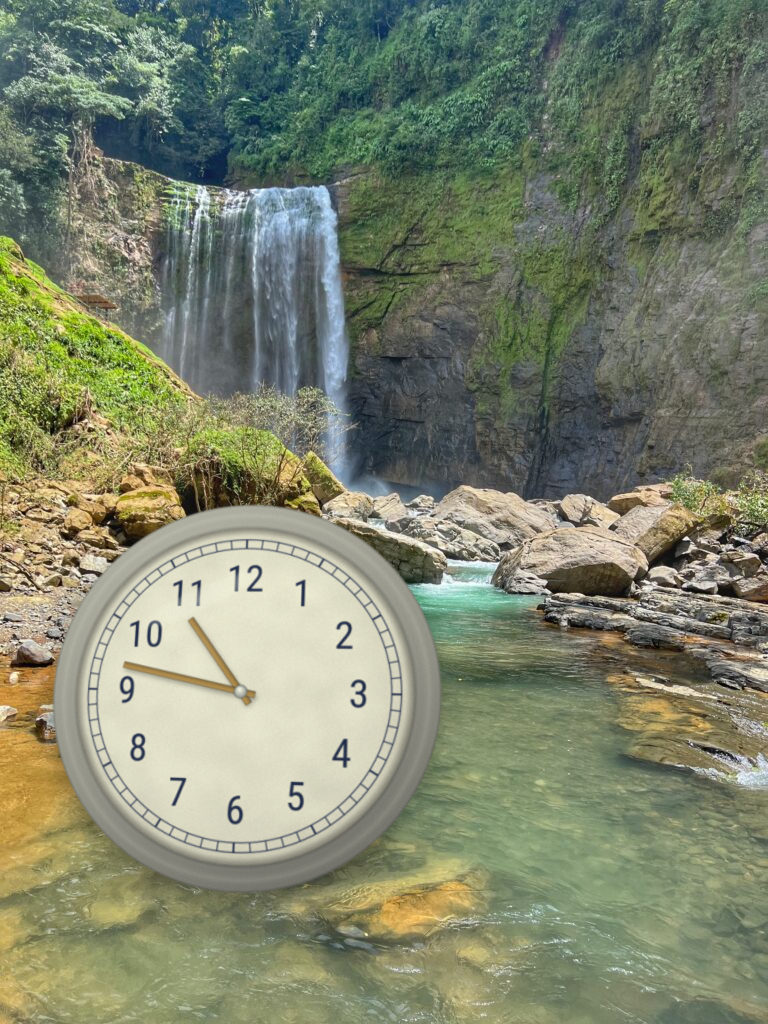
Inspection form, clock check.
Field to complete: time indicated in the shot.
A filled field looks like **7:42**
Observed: **10:47**
